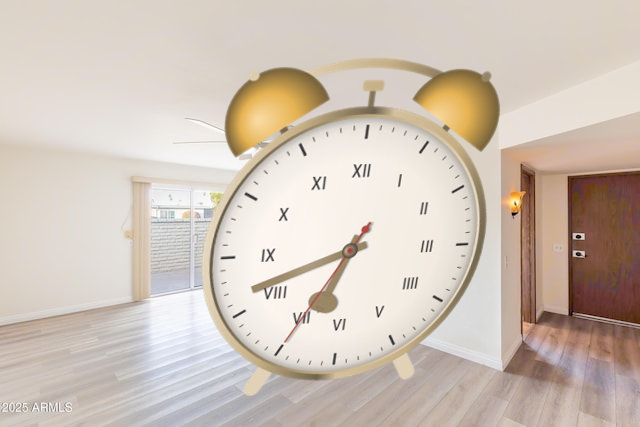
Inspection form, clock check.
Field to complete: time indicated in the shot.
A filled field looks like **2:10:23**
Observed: **6:41:35**
